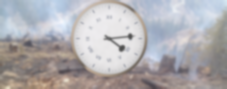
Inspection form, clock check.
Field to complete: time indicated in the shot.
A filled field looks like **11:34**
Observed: **4:14**
